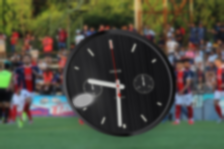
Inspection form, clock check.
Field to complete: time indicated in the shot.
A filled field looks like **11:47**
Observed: **9:31**
